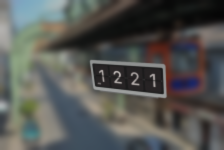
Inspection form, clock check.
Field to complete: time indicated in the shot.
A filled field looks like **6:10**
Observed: **12:21**
